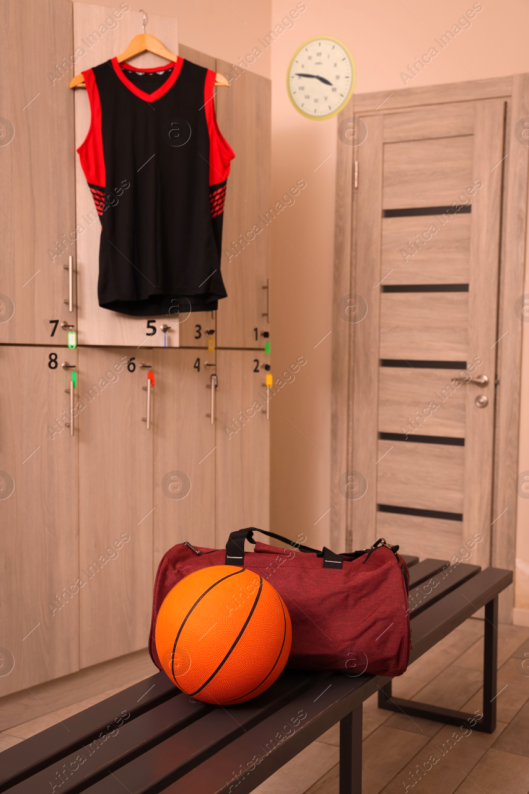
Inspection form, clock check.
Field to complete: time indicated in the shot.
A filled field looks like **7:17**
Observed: **3:46**
